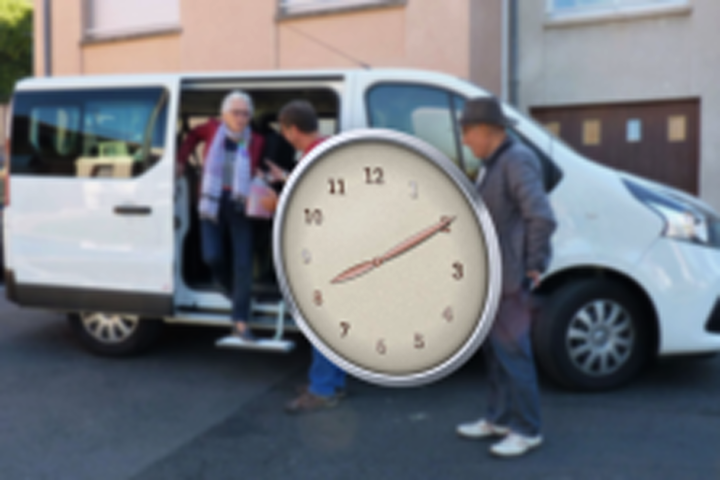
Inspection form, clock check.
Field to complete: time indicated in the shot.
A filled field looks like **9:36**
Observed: **8:10**
